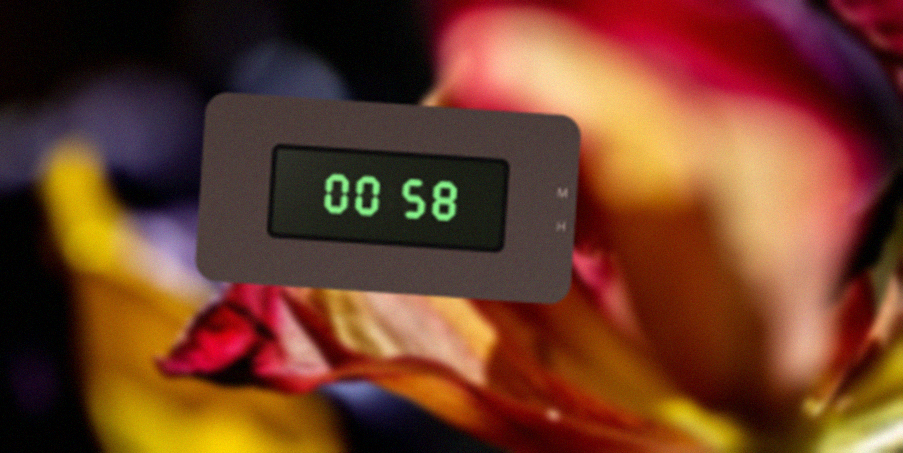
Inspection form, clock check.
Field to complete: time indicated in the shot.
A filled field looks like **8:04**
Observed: **0:58**
